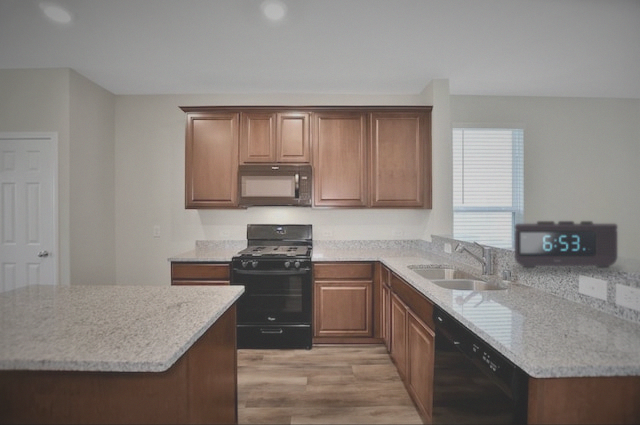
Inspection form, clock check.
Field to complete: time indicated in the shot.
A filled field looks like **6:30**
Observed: **6:53**
